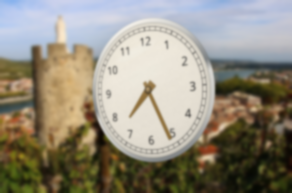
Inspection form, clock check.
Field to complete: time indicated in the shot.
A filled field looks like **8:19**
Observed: **7:26**
